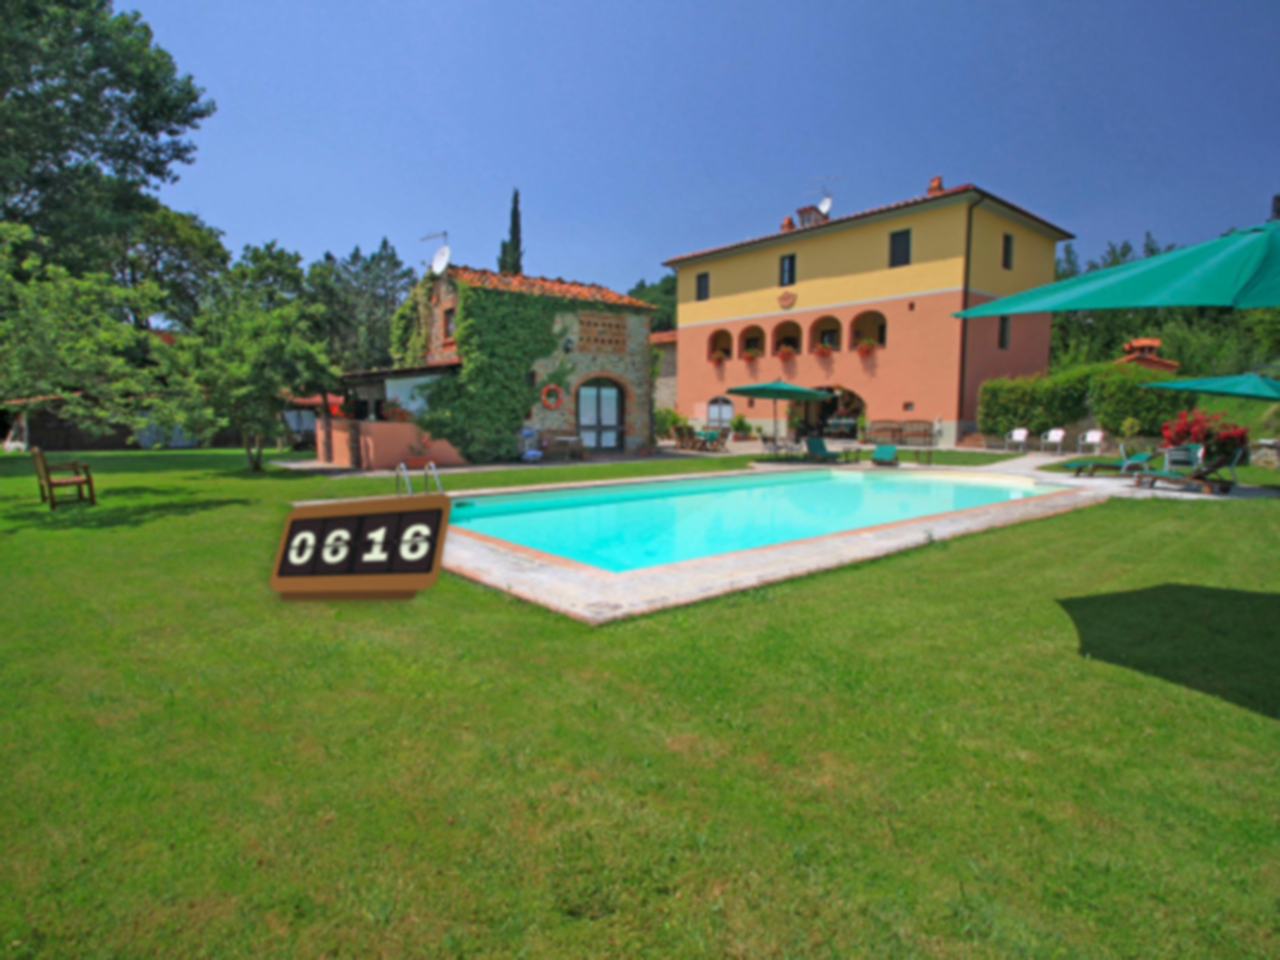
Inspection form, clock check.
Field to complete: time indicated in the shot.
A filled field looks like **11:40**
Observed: **6:16**
